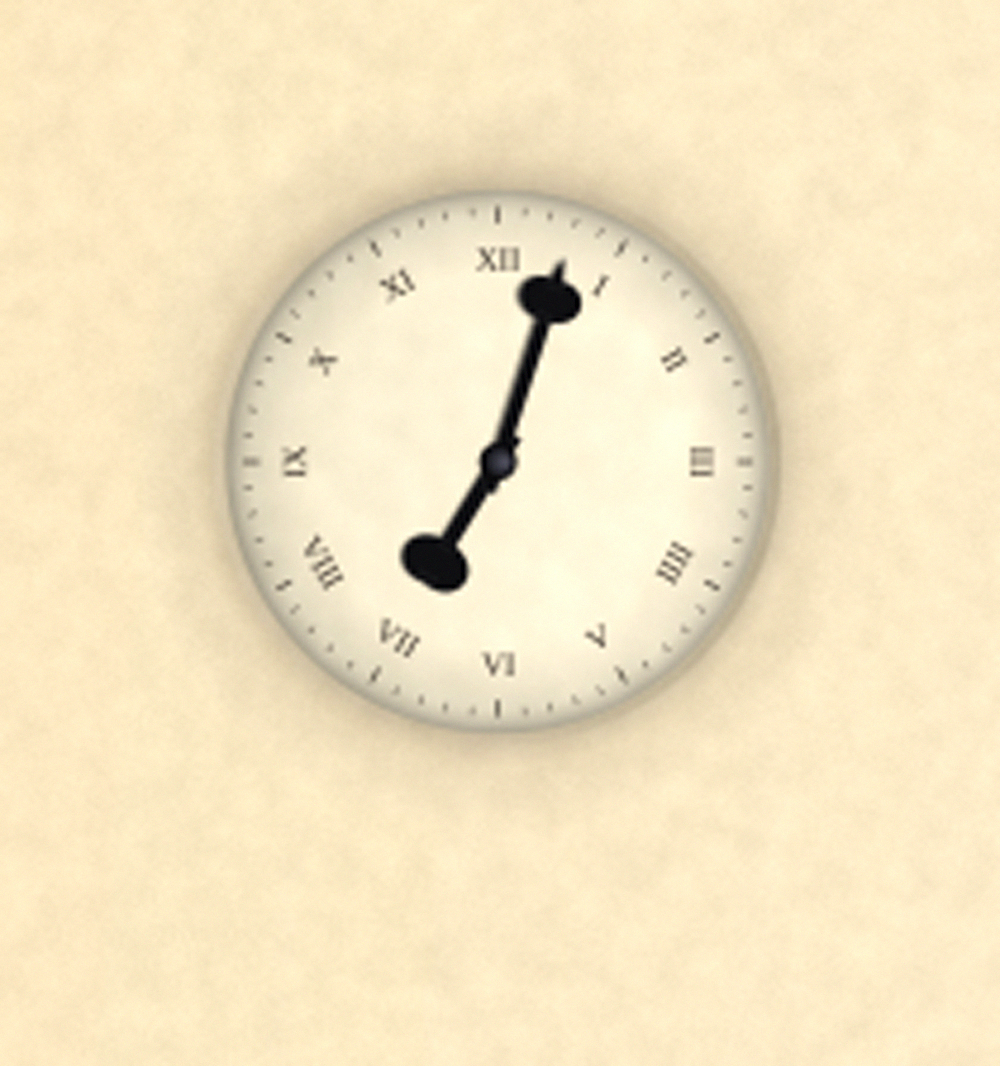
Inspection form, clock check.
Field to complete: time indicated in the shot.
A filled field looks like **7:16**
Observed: **7:03**
